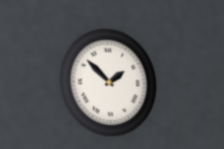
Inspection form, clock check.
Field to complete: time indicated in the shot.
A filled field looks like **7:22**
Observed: **1:52**
